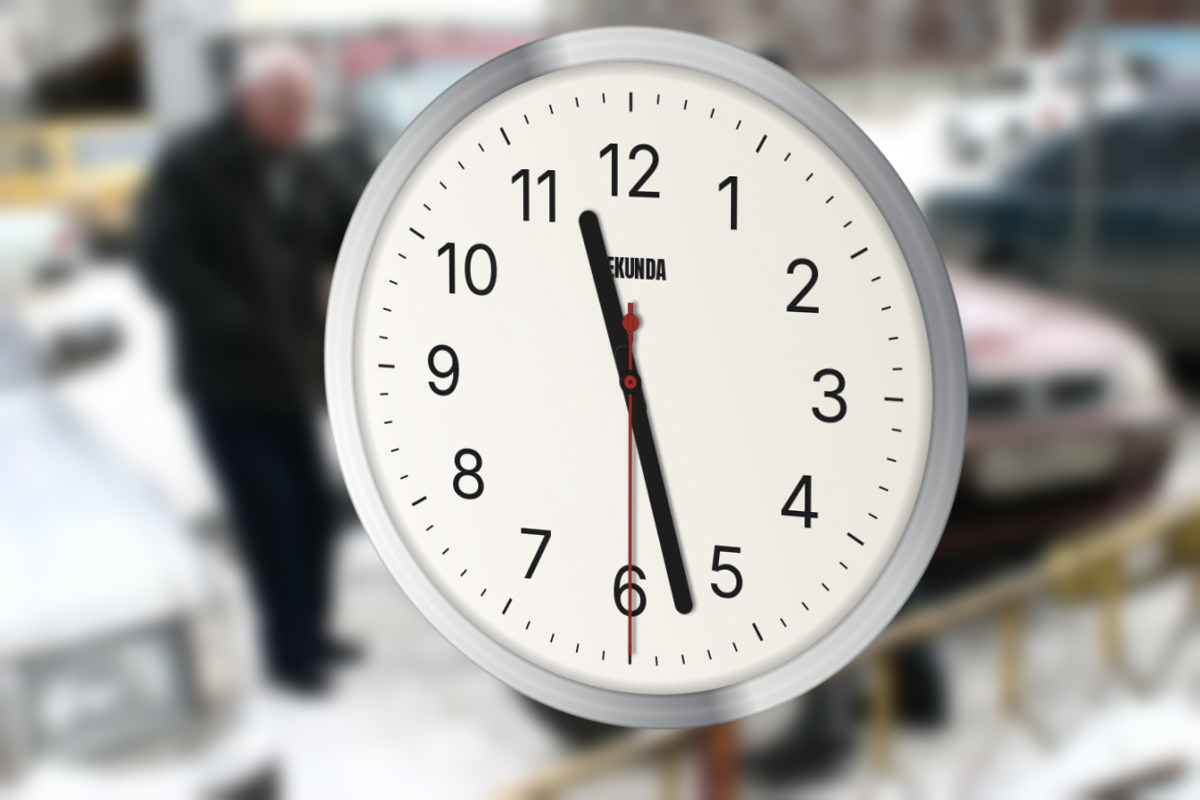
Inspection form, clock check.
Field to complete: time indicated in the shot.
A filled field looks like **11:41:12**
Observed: **11:27:30**
